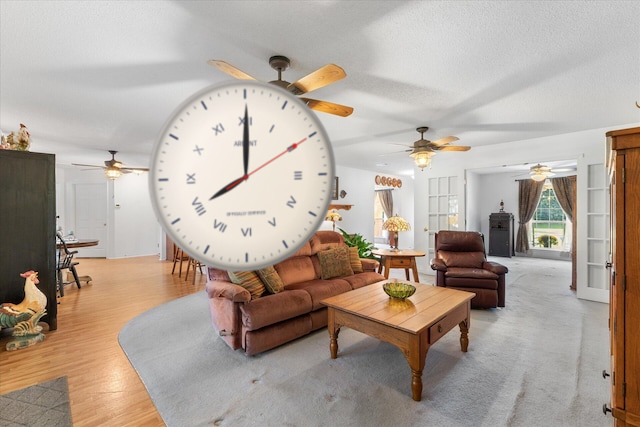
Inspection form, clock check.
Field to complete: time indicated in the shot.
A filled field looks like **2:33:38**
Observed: **8:00:10**
